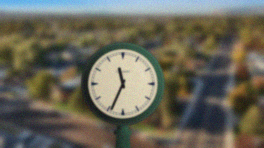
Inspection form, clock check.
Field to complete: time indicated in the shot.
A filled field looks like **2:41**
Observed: **11:34**
